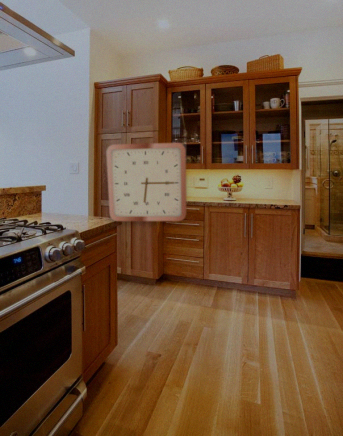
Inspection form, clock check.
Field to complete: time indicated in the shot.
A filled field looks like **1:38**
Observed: **6:15**
